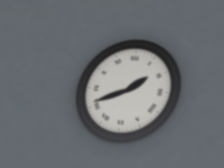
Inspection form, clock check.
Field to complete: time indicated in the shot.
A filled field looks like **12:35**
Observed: **1:41**
